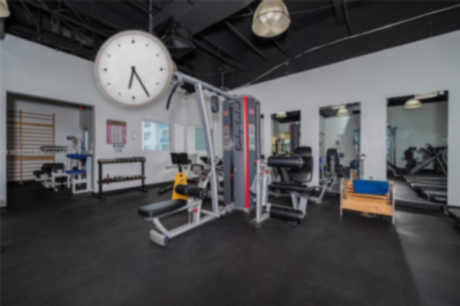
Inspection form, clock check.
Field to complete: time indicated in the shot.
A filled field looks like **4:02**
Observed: **6:25**
